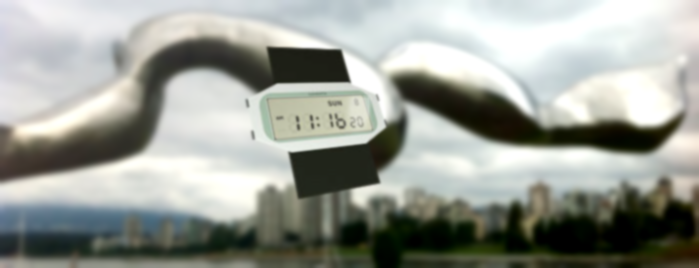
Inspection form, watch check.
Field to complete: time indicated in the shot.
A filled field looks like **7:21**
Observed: **11:16**
